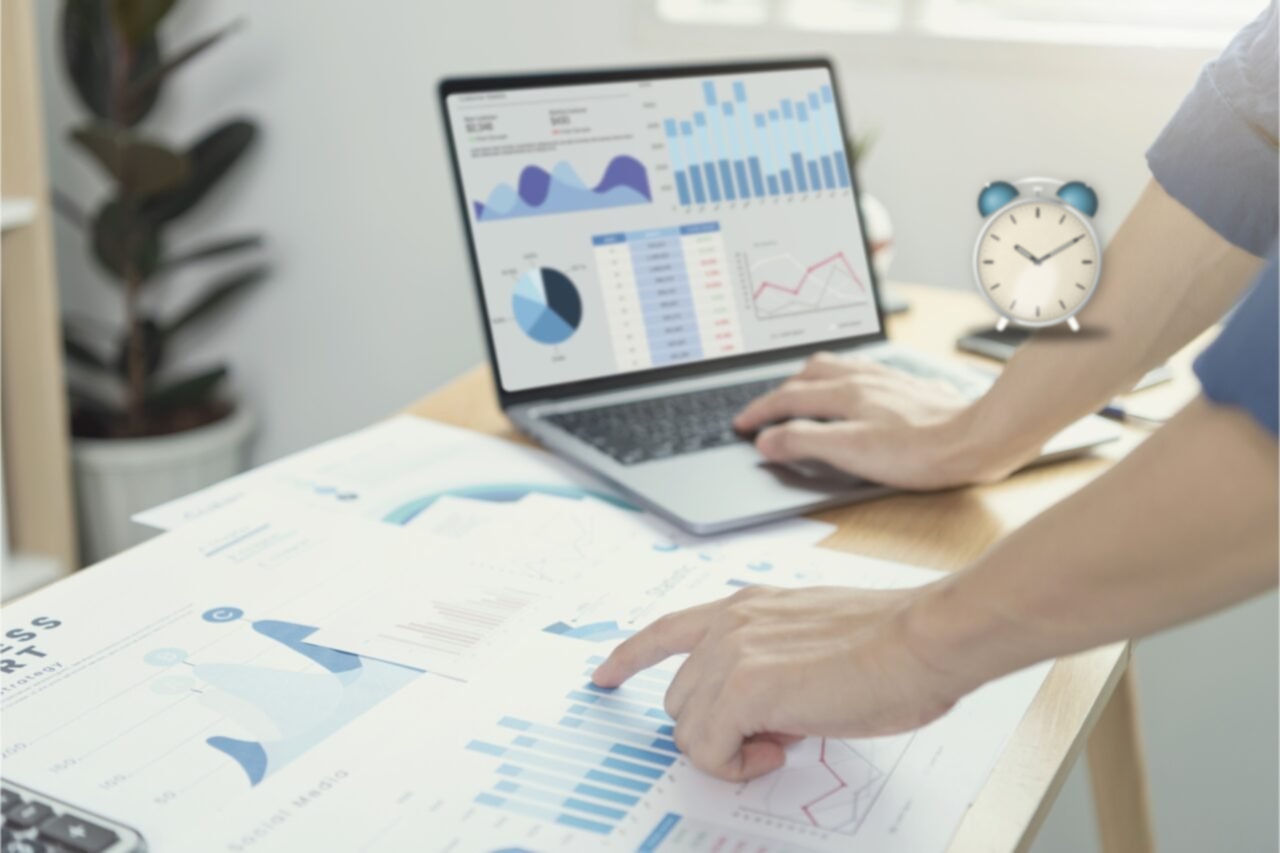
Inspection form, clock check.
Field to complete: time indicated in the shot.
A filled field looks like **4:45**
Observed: **10:10**
